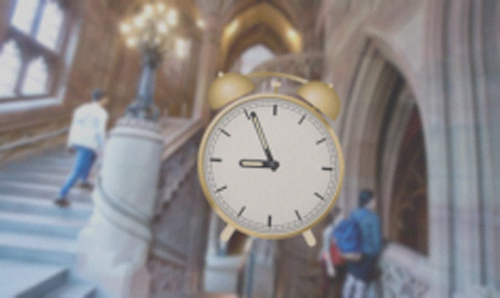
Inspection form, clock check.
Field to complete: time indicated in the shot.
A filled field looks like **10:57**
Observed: **8:56**
